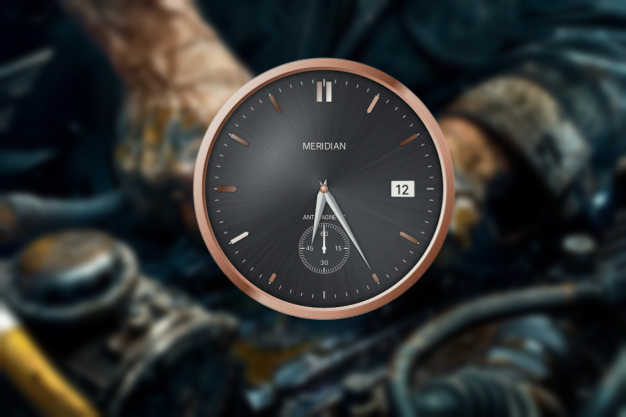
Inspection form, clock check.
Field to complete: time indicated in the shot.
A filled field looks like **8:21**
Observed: **6:25**
